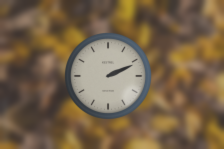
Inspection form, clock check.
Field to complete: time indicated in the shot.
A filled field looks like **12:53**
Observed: **2:11**
